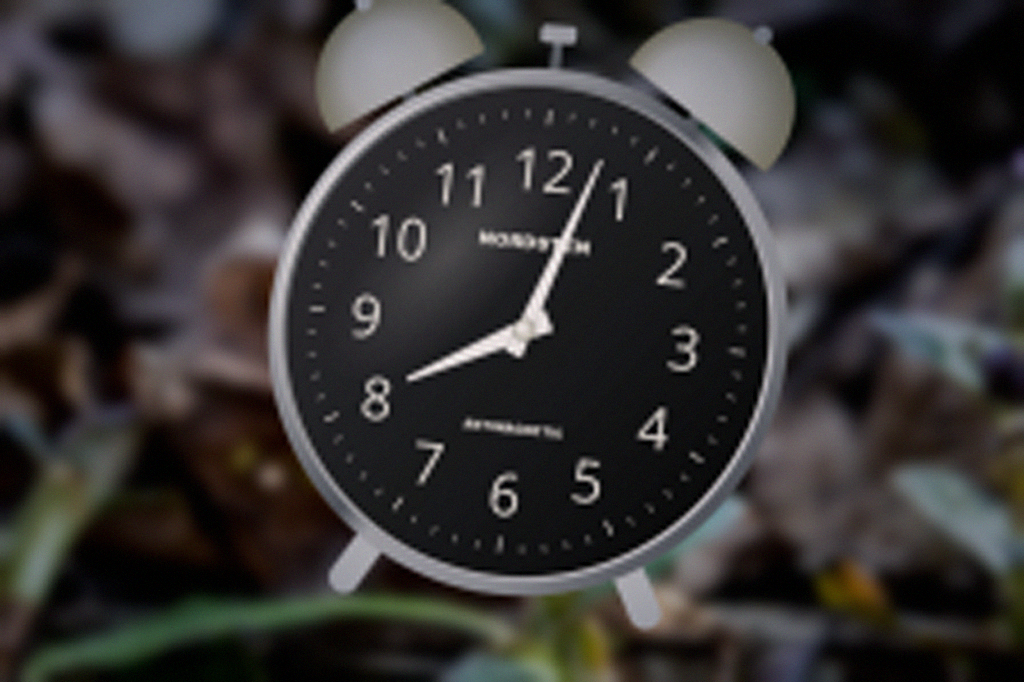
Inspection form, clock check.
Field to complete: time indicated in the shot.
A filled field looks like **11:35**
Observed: **8:03**
